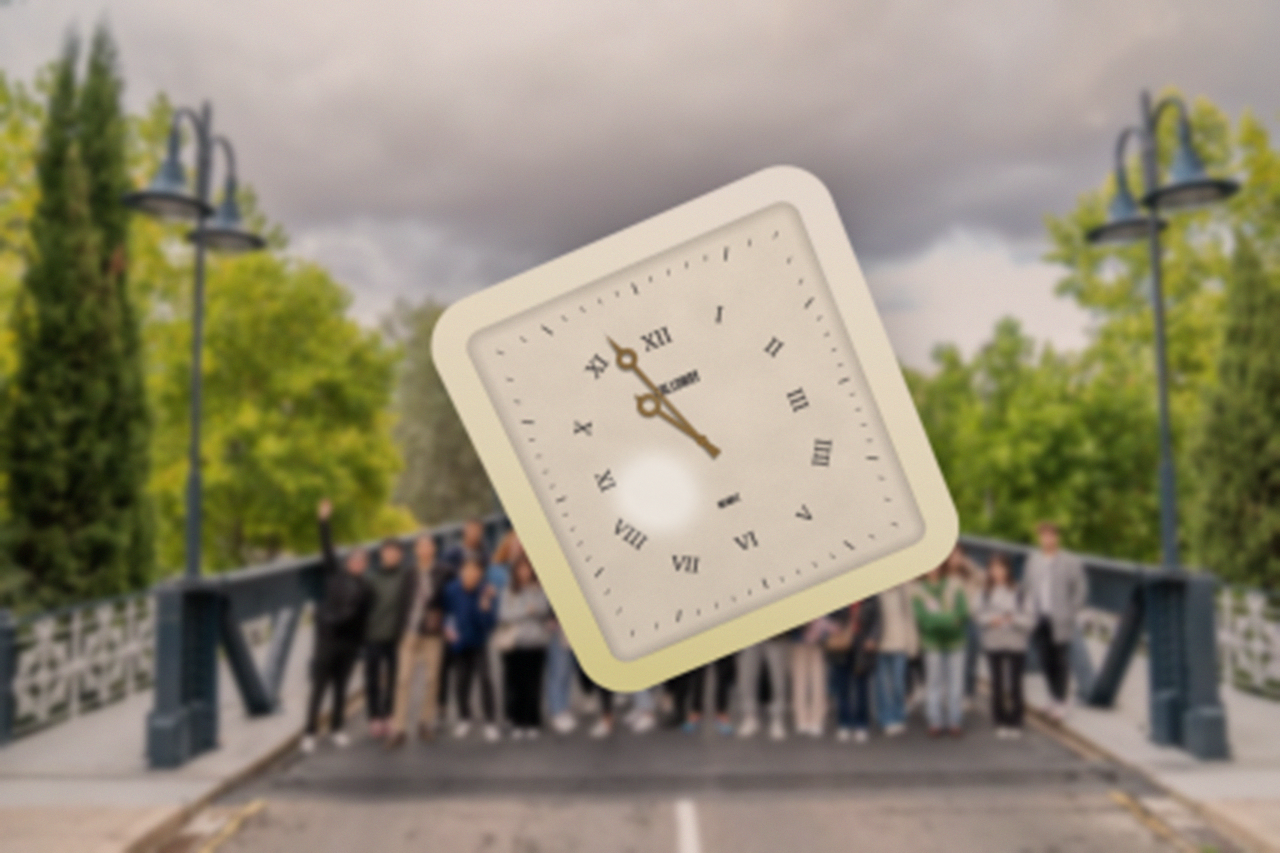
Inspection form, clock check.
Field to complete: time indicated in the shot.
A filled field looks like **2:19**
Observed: **10:57**
